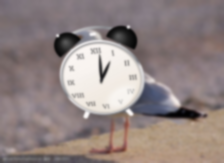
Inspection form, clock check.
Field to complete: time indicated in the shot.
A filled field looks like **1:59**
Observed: **1:01**
